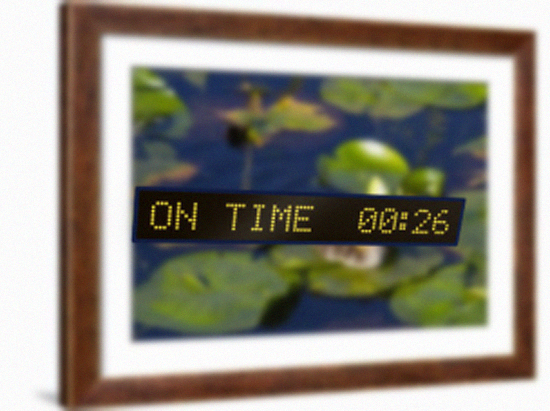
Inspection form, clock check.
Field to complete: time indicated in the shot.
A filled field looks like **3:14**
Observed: **0:26**
